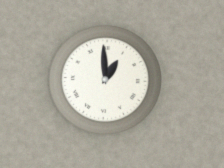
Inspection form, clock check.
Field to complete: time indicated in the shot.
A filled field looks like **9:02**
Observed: **12:59**
